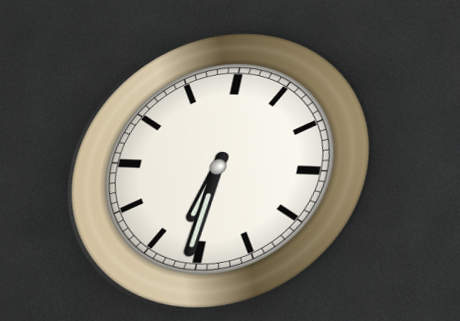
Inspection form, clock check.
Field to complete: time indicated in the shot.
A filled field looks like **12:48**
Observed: **6:31**
